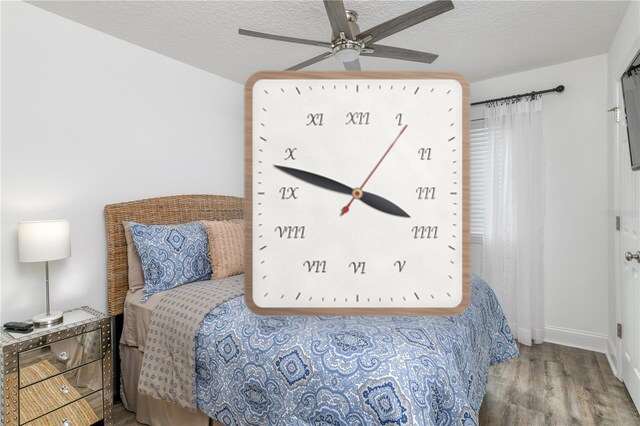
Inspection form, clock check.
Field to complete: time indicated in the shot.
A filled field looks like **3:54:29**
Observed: **3:48:06**
